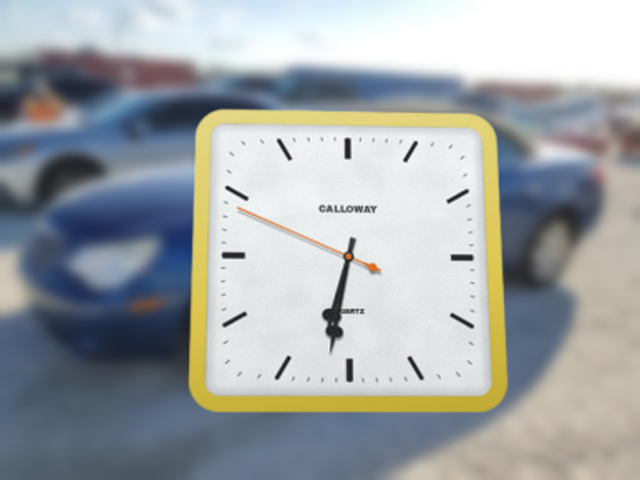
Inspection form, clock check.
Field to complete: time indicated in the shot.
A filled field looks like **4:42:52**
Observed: **6:31:49**
